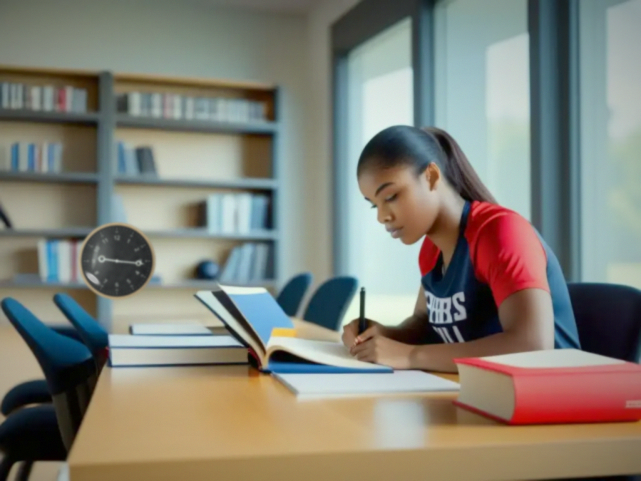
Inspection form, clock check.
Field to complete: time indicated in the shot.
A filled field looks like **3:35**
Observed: **9:16**
